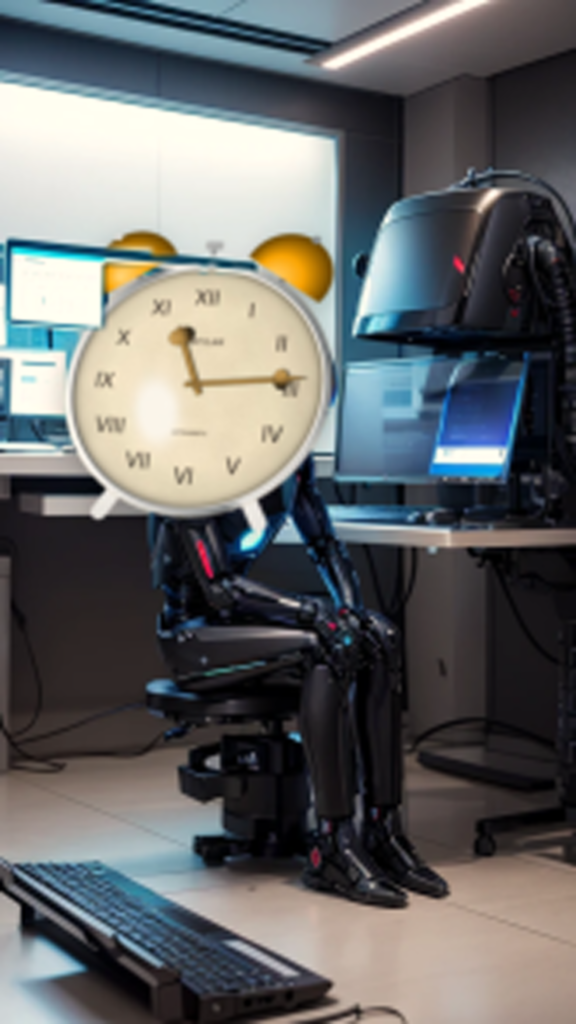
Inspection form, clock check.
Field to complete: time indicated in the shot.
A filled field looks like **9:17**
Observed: **11:14**
